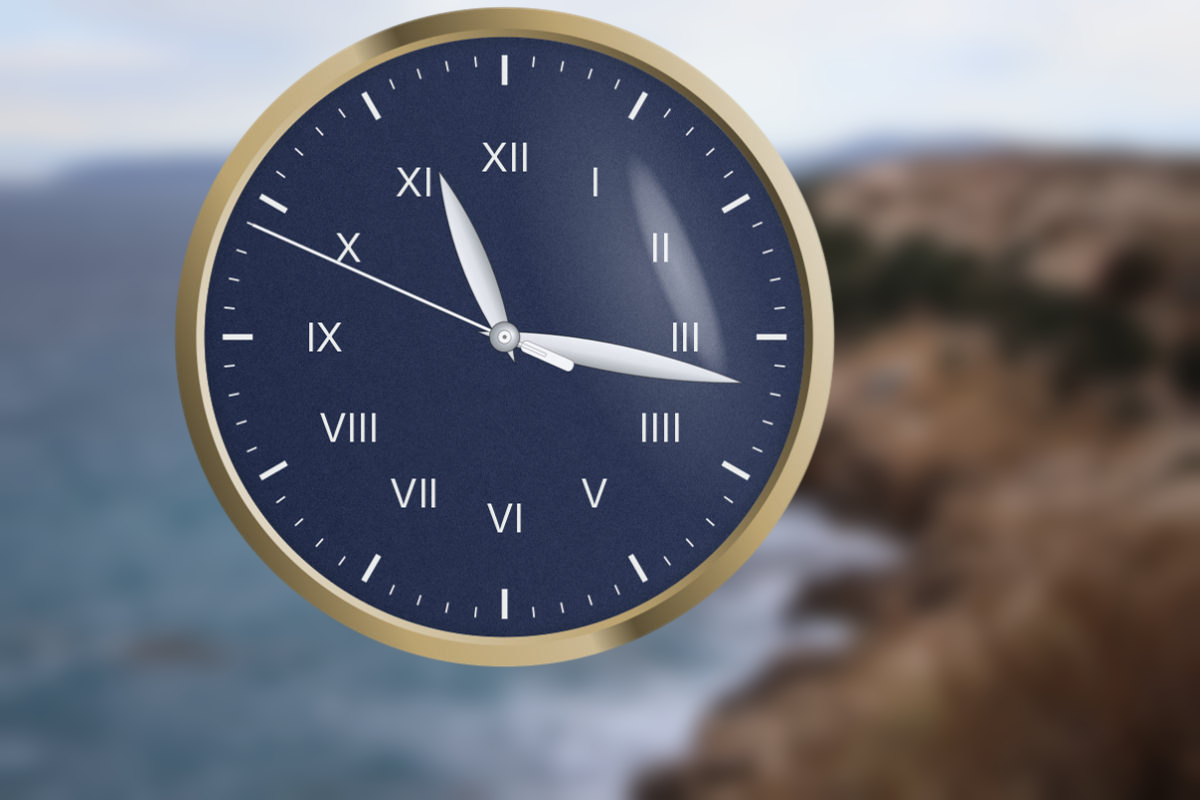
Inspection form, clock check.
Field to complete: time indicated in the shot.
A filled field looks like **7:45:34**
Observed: **11:16:49**
